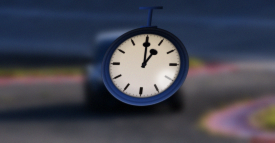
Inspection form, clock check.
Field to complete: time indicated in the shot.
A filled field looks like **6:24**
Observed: **1:00**
